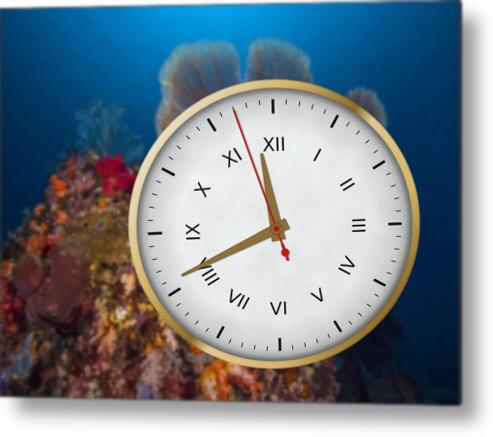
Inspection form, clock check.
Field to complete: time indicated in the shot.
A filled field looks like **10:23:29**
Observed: **11:40:57**
